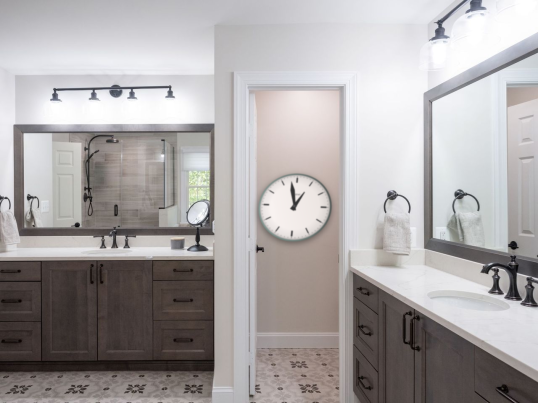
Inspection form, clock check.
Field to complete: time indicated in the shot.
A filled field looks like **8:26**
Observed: **12:58**
